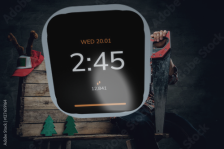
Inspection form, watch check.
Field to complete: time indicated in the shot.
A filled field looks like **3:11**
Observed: **2:45**
